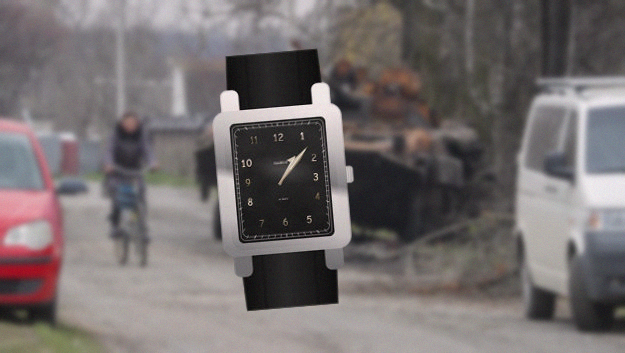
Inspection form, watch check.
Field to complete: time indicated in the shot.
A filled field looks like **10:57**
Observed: **1:07**
